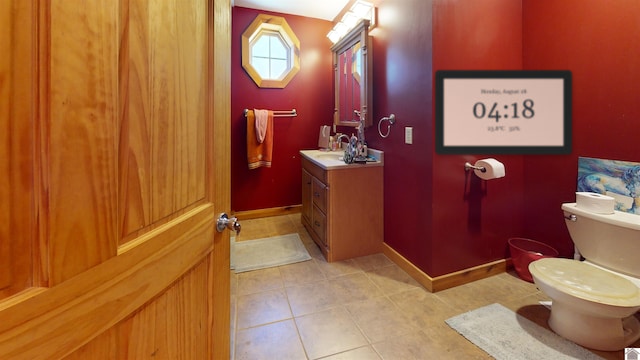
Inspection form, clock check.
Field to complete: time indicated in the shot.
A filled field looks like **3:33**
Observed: **4:18**
